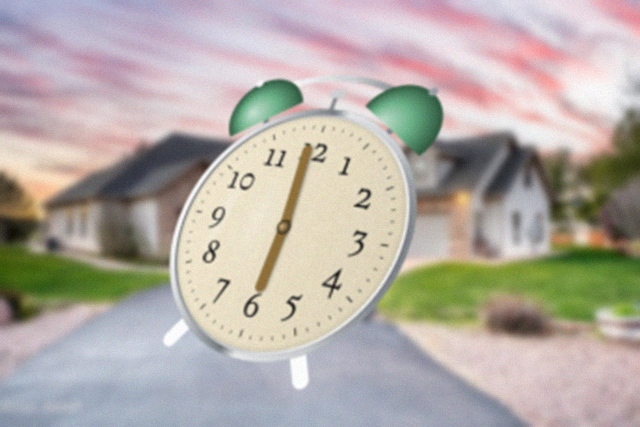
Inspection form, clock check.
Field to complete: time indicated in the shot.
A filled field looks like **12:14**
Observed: **5:59**
